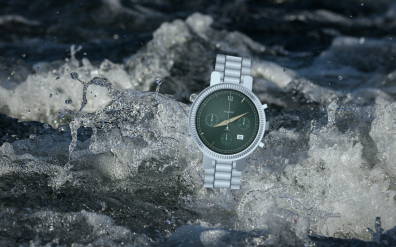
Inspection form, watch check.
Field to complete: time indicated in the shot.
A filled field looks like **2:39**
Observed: **8:10**
